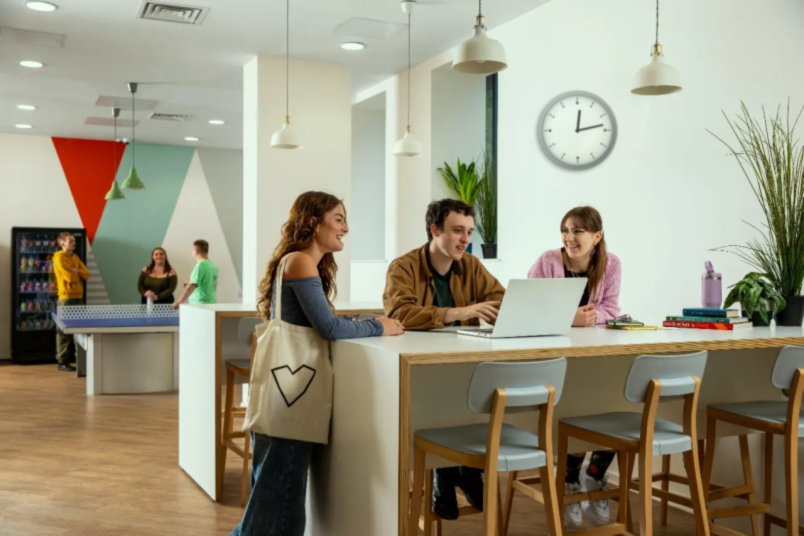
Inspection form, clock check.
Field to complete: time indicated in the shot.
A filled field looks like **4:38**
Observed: **12:13**
